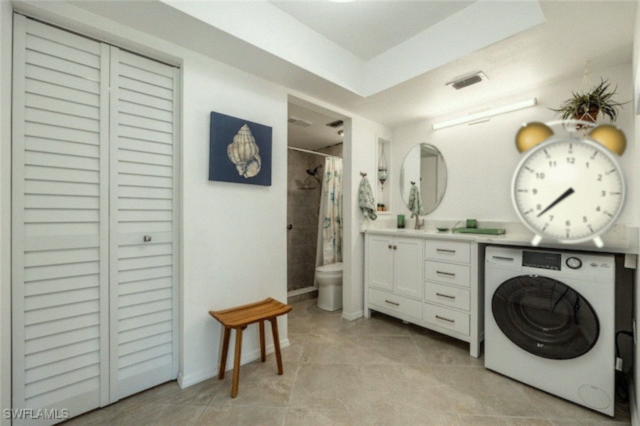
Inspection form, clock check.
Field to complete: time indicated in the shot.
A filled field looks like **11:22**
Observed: **7:38**
